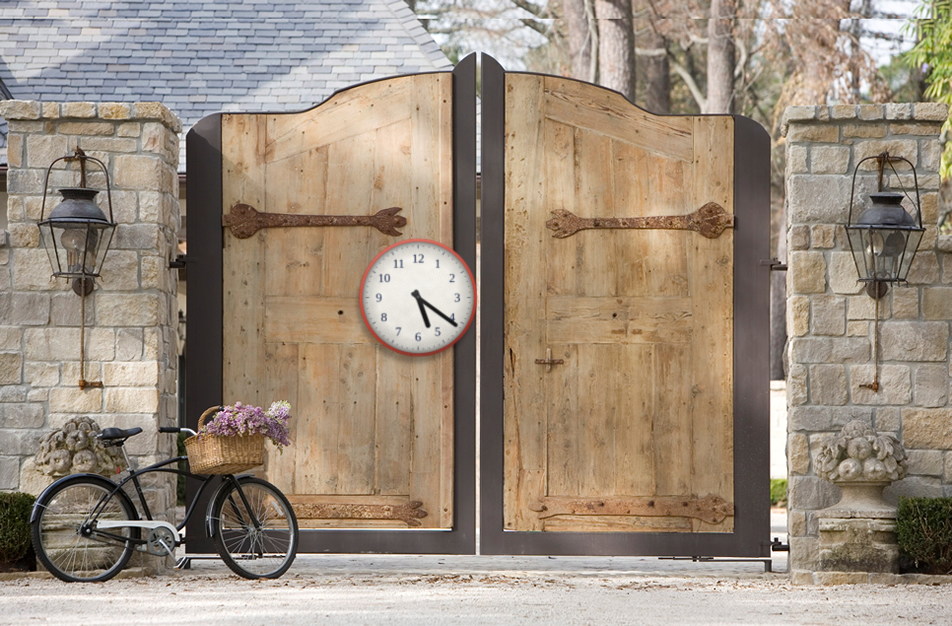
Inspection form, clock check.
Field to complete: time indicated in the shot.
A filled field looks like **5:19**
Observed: **5:21**
